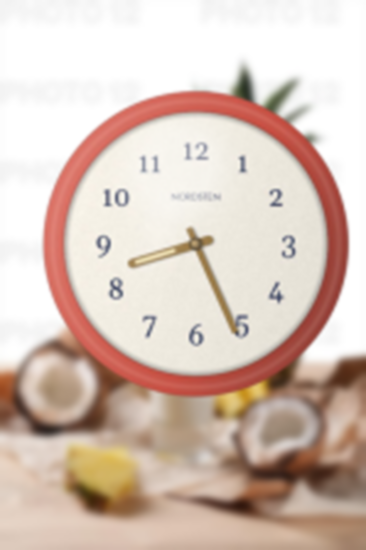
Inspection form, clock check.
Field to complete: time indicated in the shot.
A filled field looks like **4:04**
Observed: **8:26**
